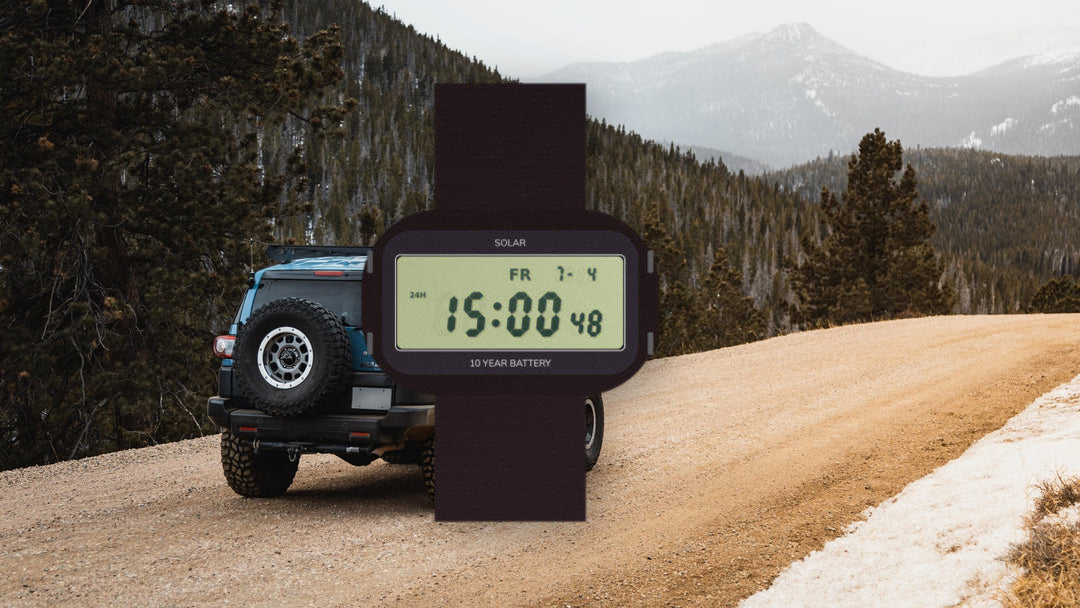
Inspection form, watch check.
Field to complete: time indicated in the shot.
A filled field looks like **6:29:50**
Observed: **15:00:48**
